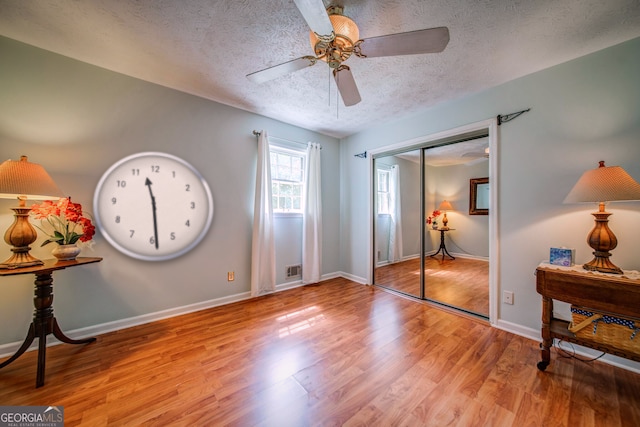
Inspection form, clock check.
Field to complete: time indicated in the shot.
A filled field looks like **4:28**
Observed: **11:29**
